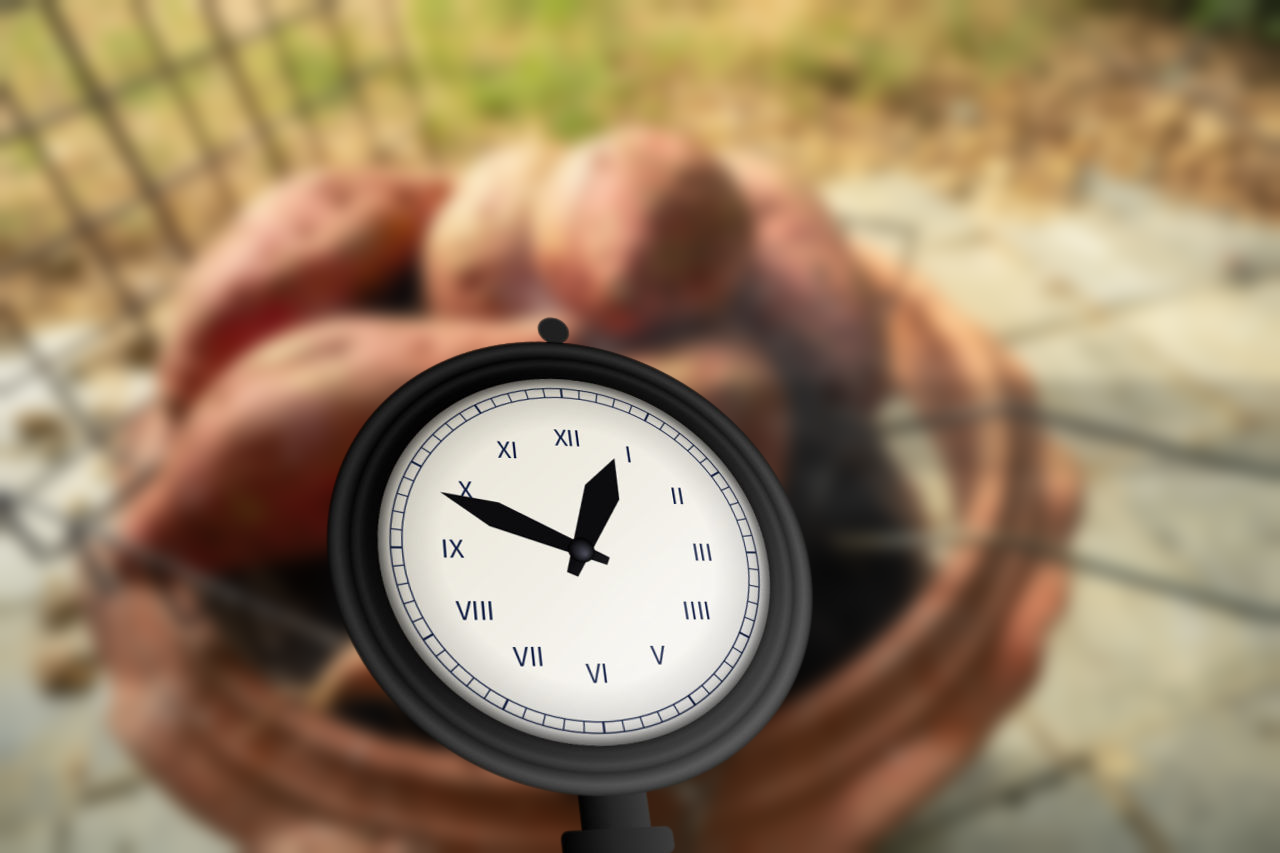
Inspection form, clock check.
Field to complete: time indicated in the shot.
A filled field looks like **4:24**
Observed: **12:49**
